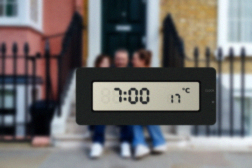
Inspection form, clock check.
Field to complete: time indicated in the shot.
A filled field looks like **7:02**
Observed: **7:00**
